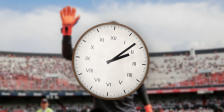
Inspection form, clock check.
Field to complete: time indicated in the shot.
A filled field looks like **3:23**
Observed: **2:08**
